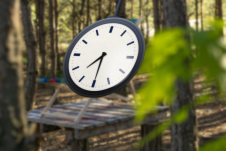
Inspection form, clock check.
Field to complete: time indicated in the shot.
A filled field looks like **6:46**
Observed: **7:30**
